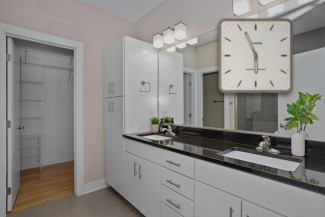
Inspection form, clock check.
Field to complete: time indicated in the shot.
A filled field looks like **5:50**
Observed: **5:56**
